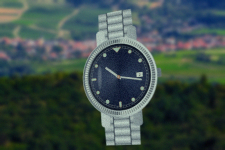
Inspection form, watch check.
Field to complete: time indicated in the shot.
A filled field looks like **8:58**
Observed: **10:17**
